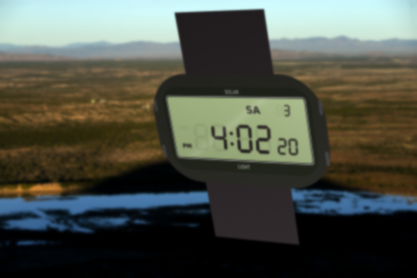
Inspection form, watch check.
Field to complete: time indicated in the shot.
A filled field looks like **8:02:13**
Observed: **4:02:20**
